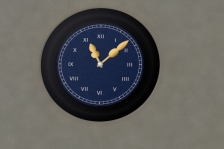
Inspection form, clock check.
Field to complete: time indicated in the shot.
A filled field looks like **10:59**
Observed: **11:08**
